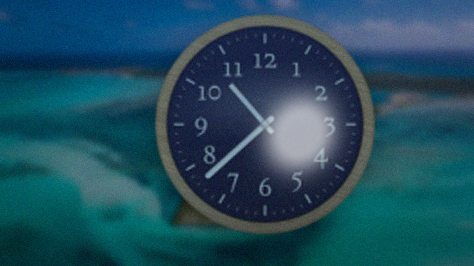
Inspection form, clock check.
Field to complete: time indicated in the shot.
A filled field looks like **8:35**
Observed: **10:38**
